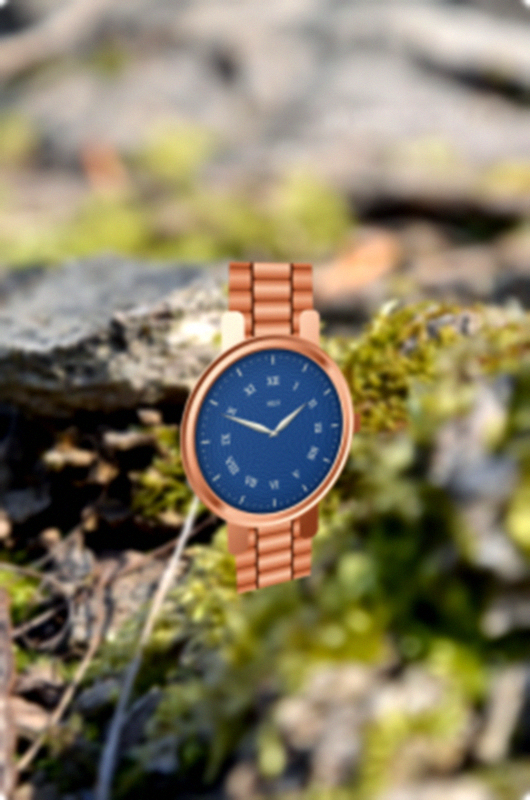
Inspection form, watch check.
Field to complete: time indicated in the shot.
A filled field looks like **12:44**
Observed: **1:49**
